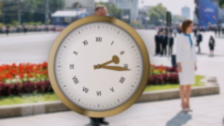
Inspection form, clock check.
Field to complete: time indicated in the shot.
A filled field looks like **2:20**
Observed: **2:16**
